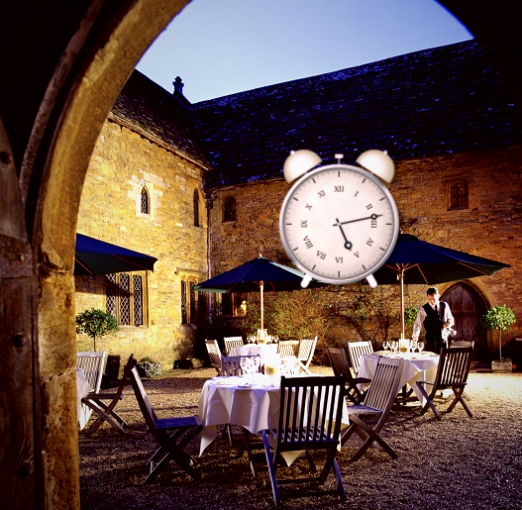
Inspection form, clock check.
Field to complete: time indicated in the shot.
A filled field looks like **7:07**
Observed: **5:13**
